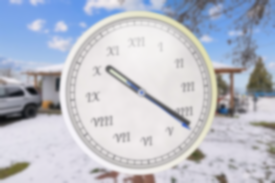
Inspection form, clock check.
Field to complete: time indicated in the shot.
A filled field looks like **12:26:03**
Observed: **10:21:22**
